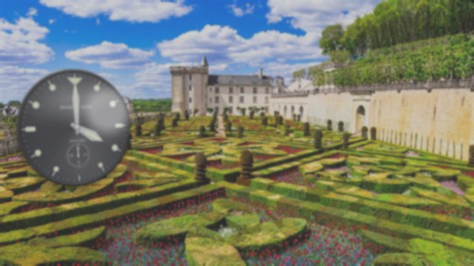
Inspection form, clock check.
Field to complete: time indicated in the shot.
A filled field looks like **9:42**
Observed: **4:00**
